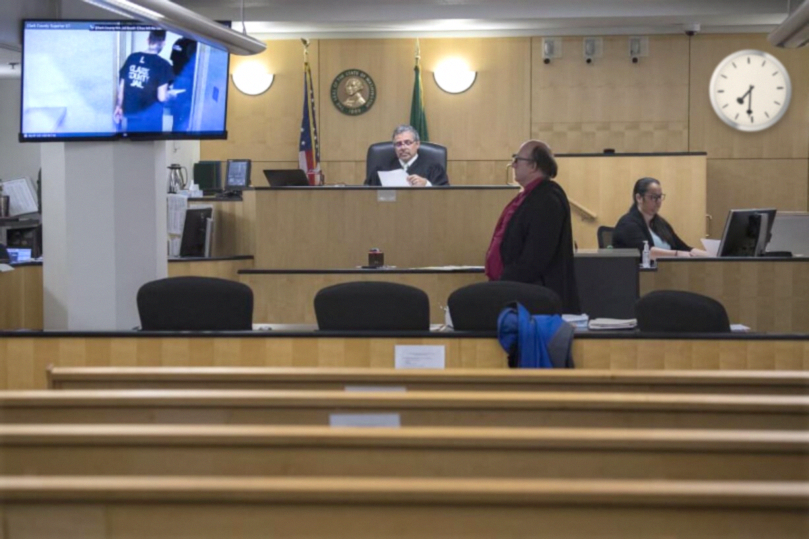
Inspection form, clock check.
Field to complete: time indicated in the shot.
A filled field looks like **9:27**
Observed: **7:31**
